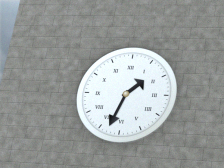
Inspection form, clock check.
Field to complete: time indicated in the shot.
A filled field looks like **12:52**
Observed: **1:33**
